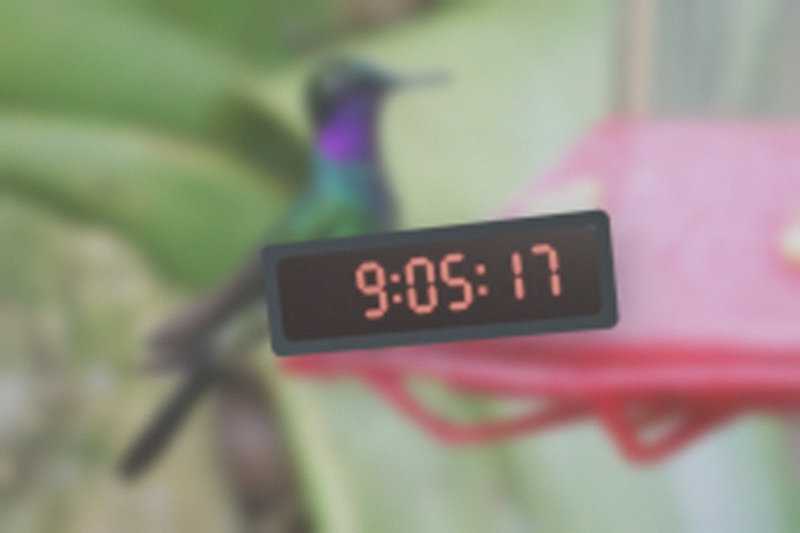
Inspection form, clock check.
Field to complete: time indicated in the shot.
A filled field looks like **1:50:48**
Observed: **9:05:17**
